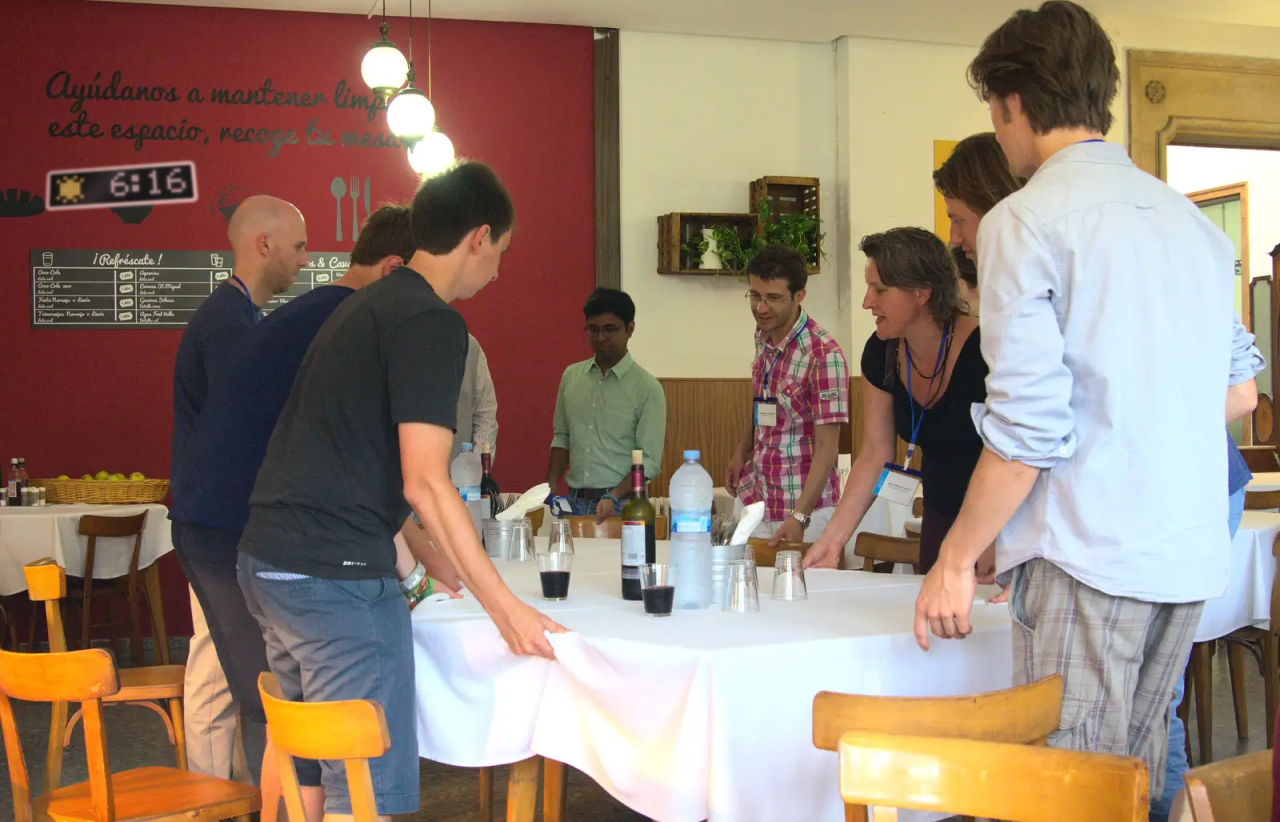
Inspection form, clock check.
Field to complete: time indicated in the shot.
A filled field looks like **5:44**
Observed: **6:16**
